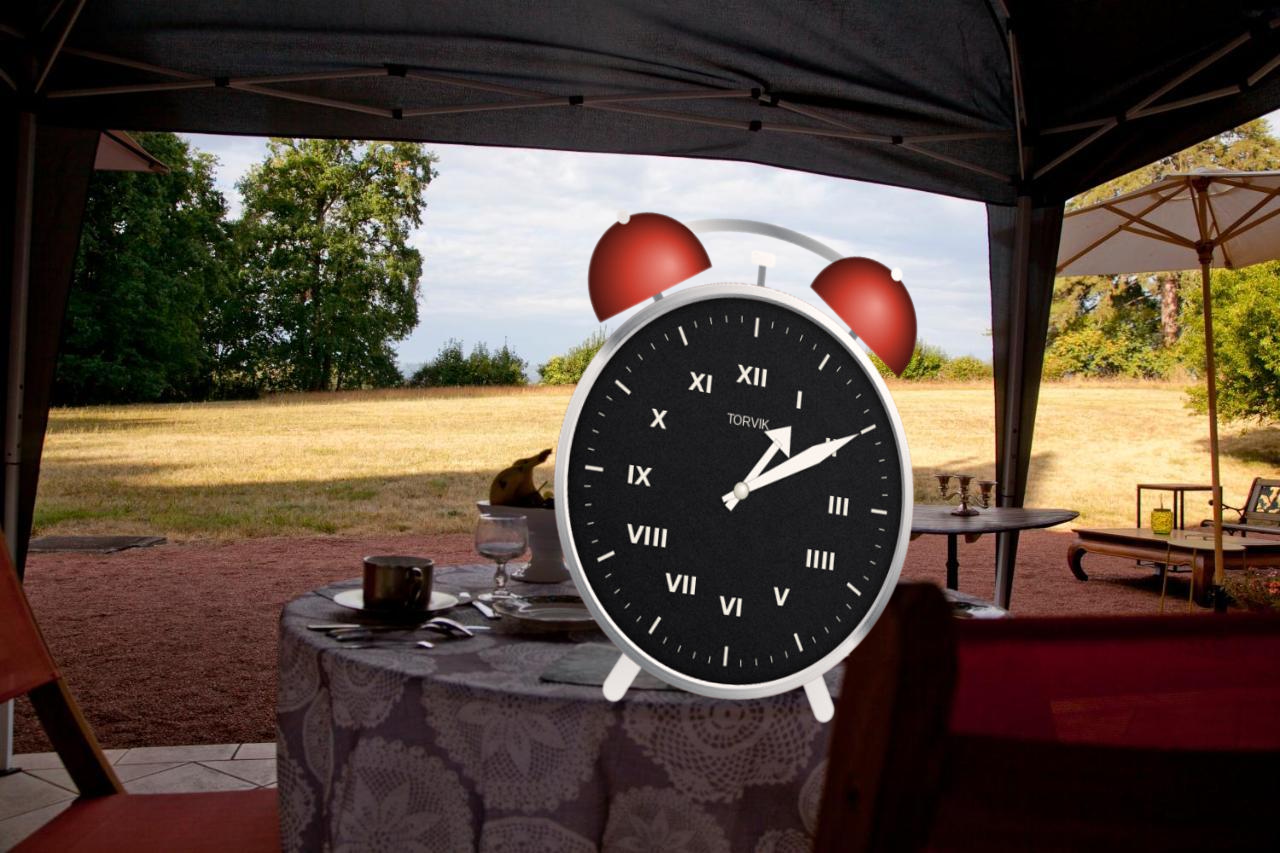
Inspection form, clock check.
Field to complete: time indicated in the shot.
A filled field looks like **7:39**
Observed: **1:10**
